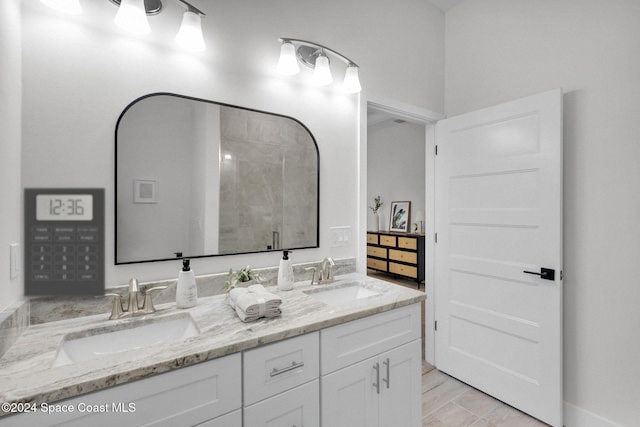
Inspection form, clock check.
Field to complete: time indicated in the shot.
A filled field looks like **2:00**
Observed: **12:36**
